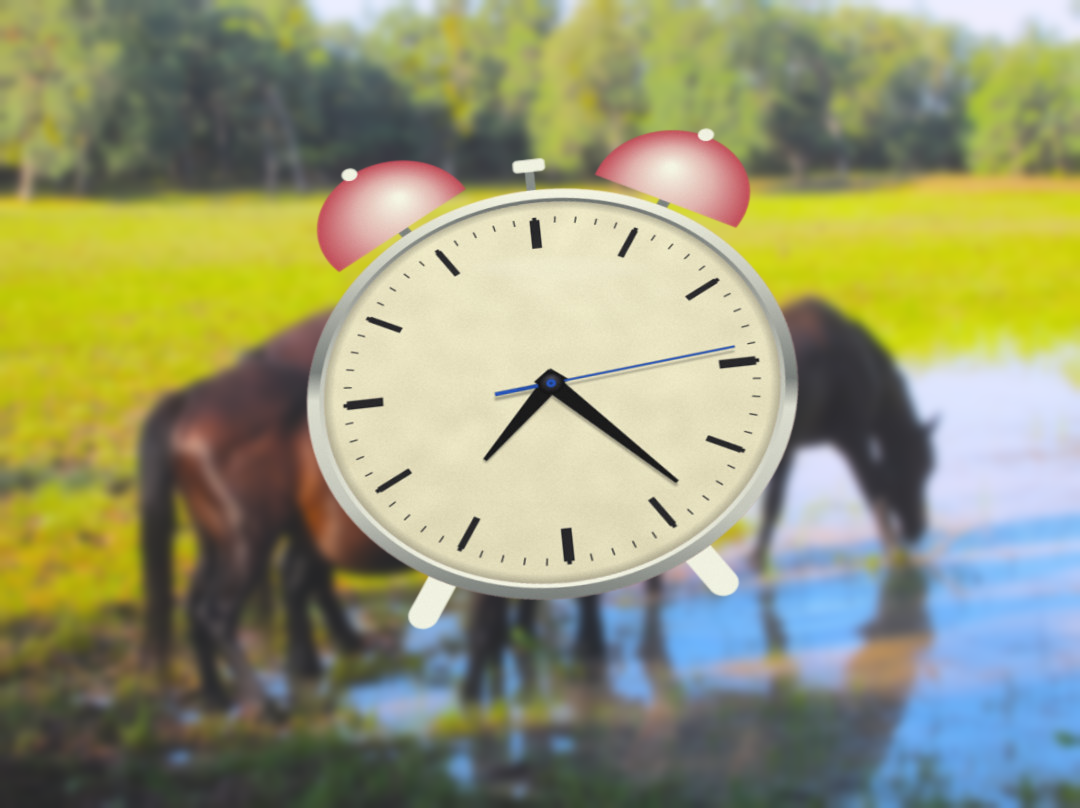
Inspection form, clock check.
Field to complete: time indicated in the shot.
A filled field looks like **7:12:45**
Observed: **7:23:14**
